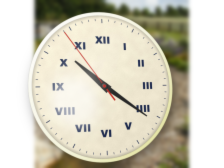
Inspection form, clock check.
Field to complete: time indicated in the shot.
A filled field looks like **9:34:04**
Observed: **10:20:54**
